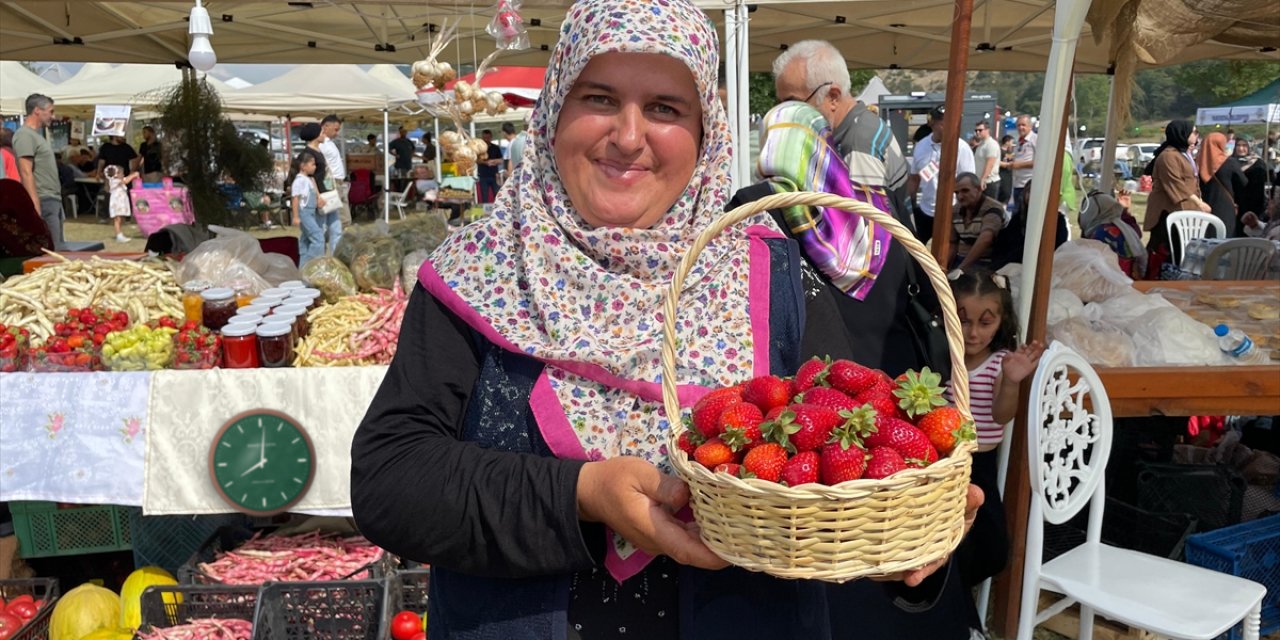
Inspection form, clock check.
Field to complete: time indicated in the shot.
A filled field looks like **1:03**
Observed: **8:01**
